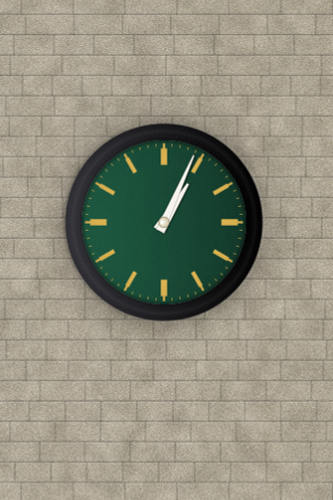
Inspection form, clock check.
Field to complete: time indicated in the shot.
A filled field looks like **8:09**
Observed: **1:04**
